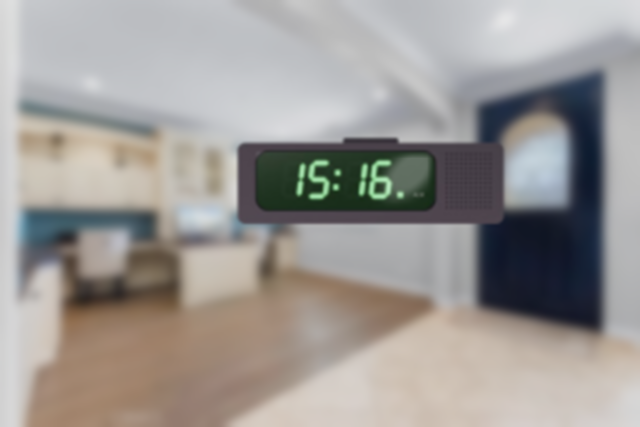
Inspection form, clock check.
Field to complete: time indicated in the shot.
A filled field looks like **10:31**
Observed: **15:16**
